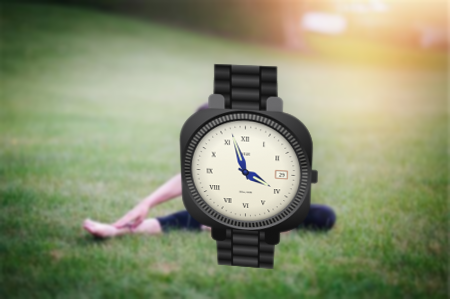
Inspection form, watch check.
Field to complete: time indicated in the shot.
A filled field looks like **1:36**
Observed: **3:57**
